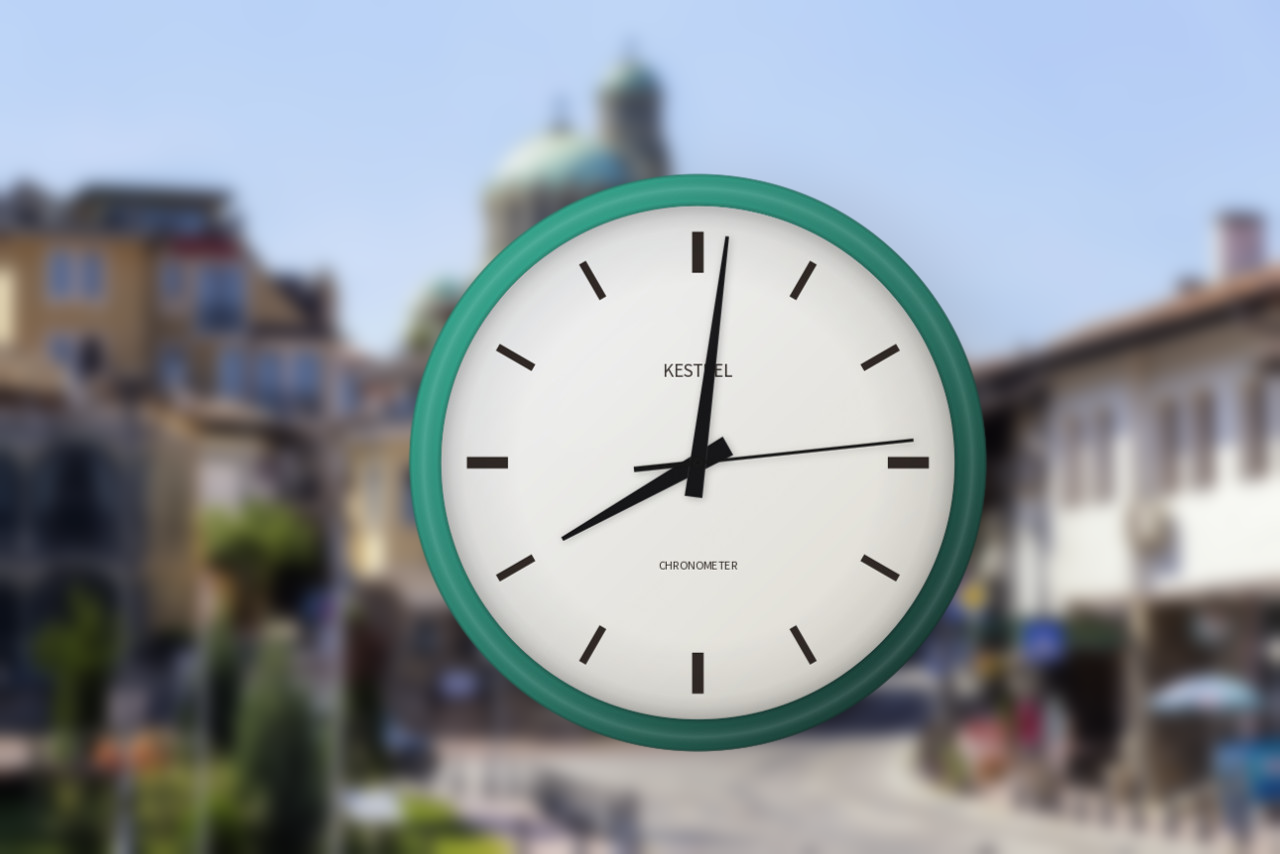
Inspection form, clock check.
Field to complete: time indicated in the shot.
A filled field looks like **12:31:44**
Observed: **8:01:14**
